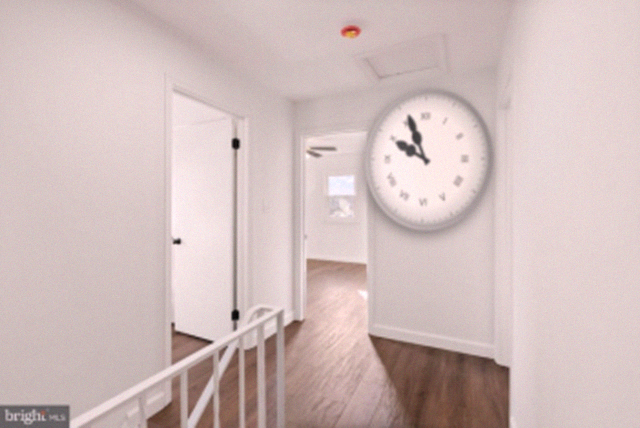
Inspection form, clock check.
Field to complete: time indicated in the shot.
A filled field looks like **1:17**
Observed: **9:56**
